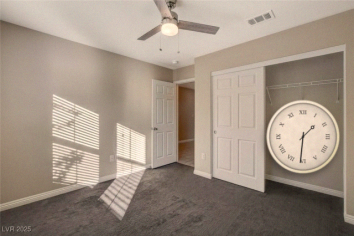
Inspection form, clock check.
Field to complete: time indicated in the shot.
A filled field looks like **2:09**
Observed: **1:31**
